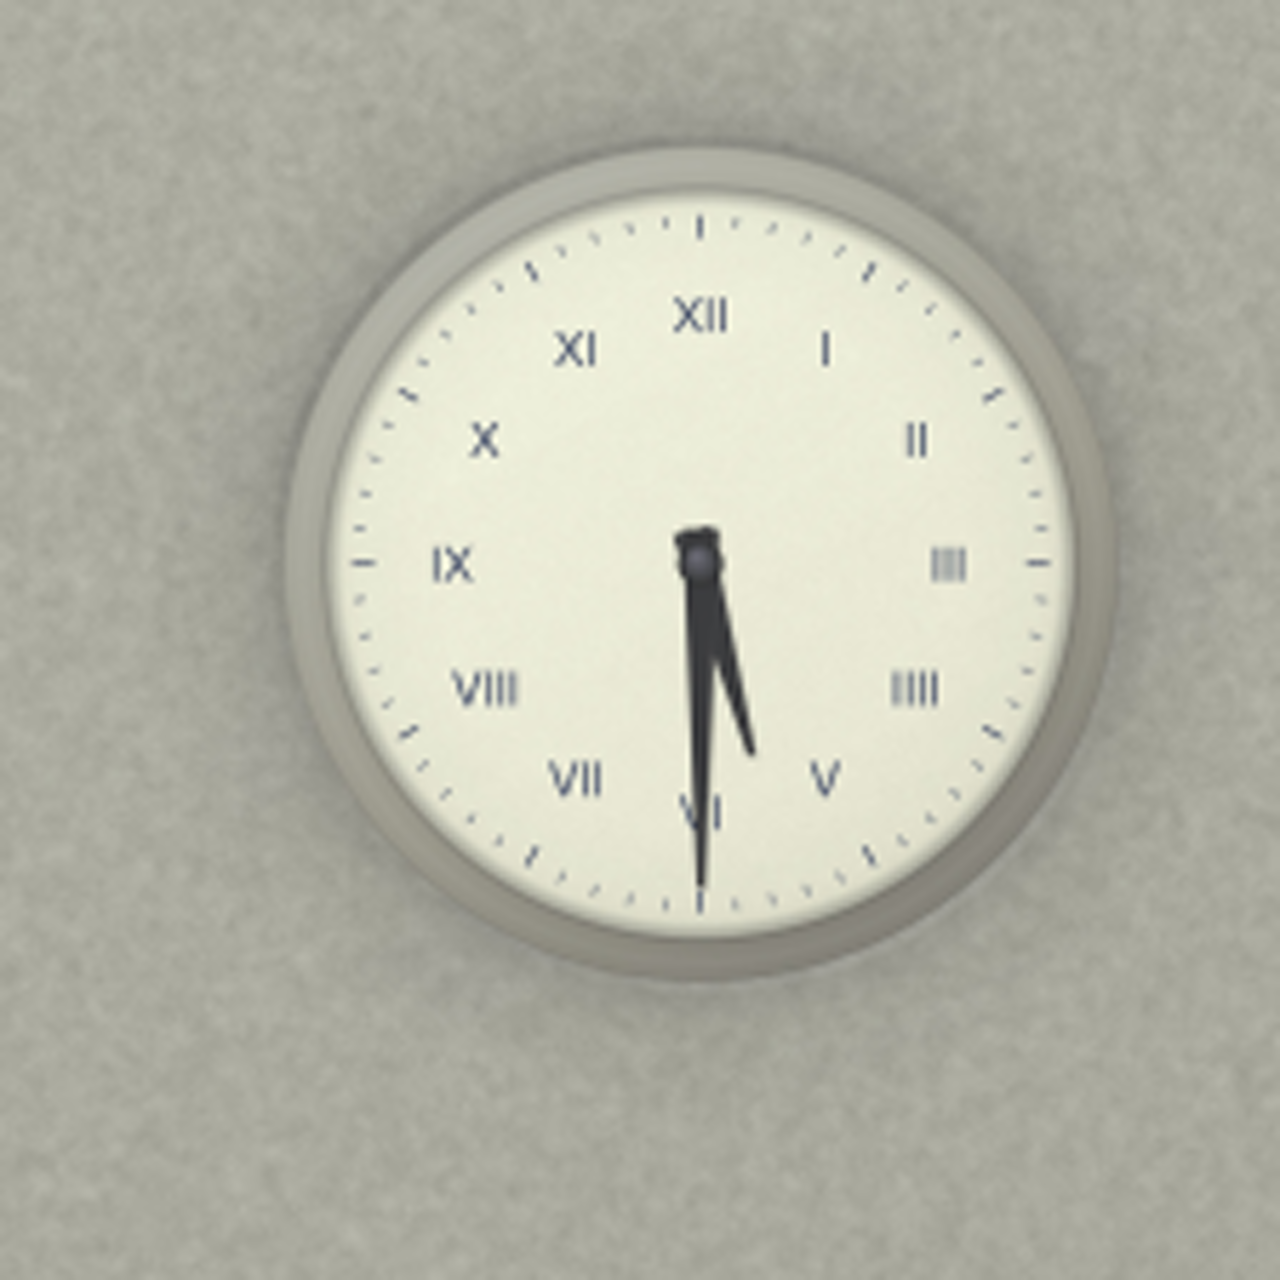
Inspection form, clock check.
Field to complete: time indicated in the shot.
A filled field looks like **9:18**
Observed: **5:30**
